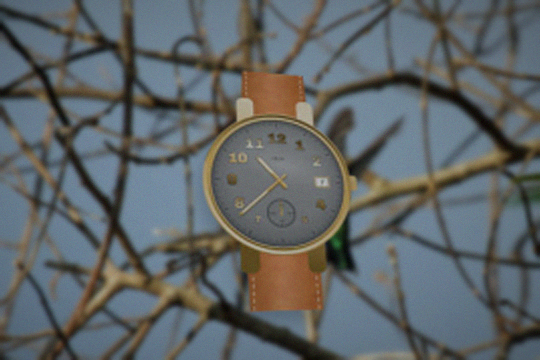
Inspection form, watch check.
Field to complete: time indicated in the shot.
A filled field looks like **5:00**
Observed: **10:38**
